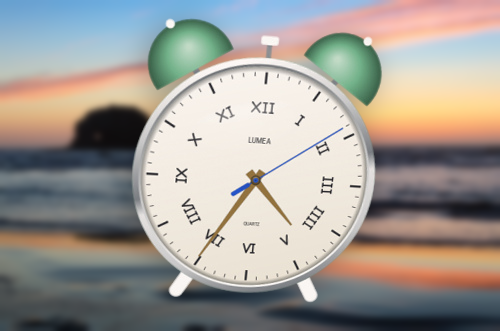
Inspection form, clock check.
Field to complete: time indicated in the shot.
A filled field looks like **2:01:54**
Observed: **4:35:09**
